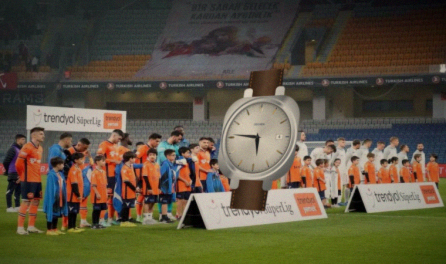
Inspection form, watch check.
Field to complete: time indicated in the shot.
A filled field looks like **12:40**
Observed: **5:46**
